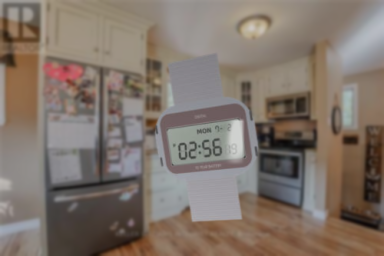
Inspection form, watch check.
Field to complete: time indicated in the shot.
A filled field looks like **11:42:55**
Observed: **2:56:19**
